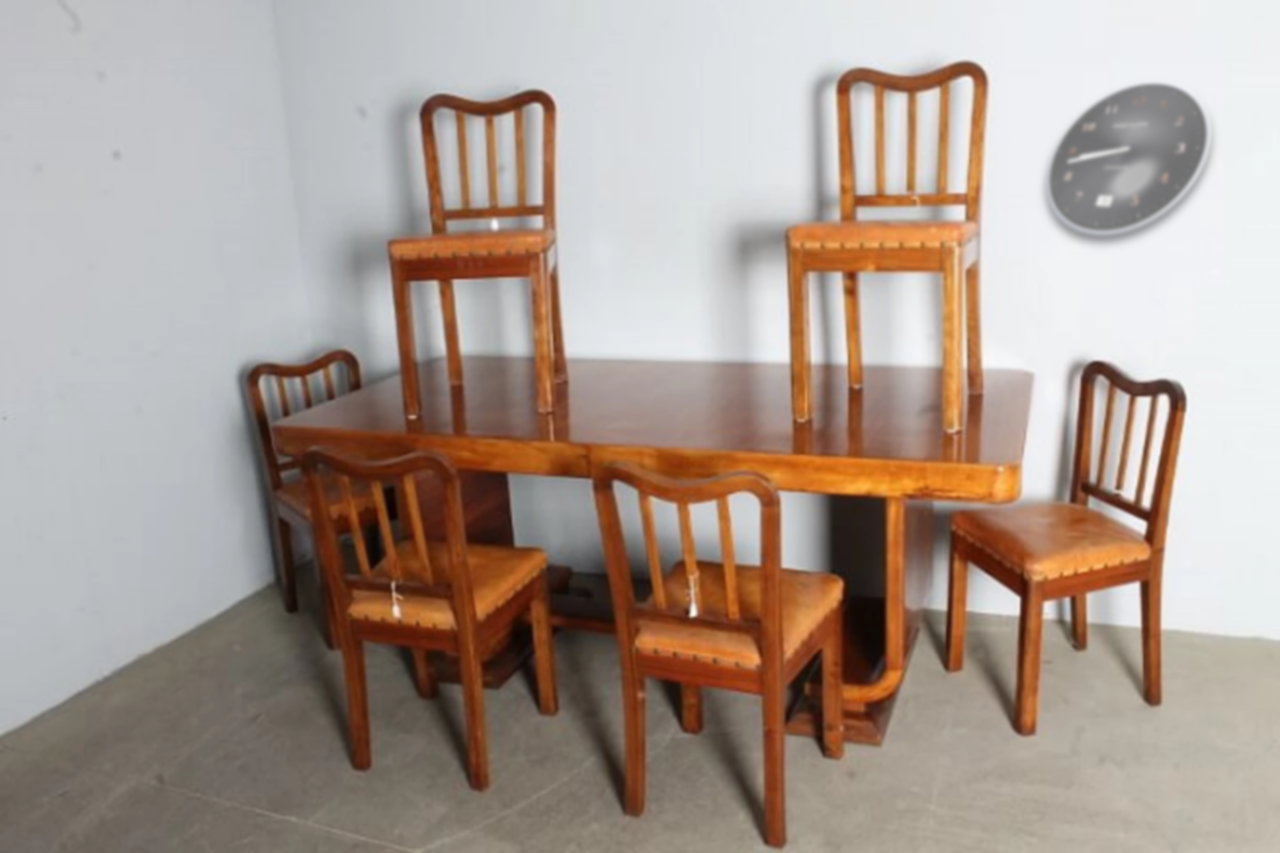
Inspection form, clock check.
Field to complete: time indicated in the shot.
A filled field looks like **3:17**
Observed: **8:43**
